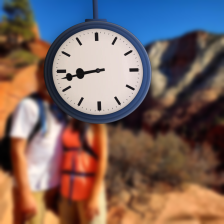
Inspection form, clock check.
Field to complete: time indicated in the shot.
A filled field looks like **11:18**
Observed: **8:43**
